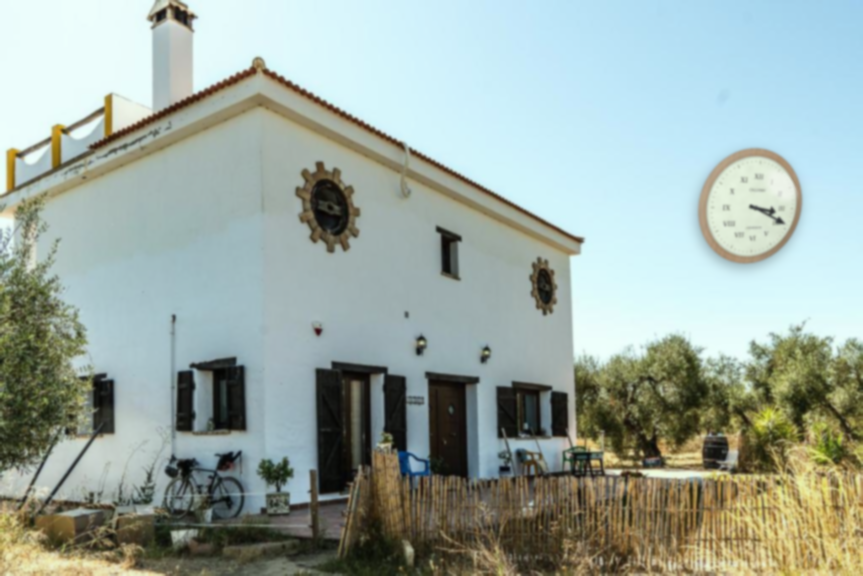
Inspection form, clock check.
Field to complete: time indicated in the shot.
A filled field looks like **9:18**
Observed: **3:19**
